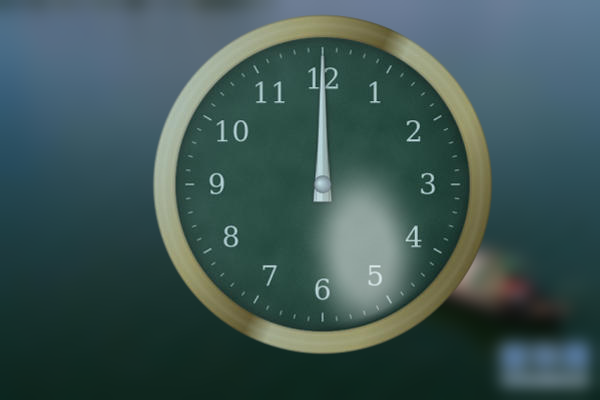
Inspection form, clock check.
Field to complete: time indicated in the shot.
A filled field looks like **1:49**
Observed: **12:00**
